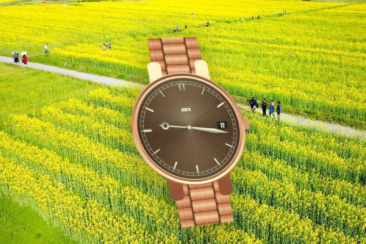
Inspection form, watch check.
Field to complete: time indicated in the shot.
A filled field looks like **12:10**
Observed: **9:17**
